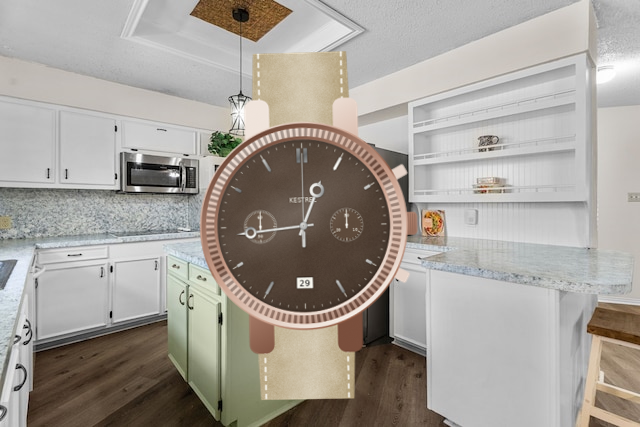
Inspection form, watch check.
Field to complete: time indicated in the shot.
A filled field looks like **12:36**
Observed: **12:44**
